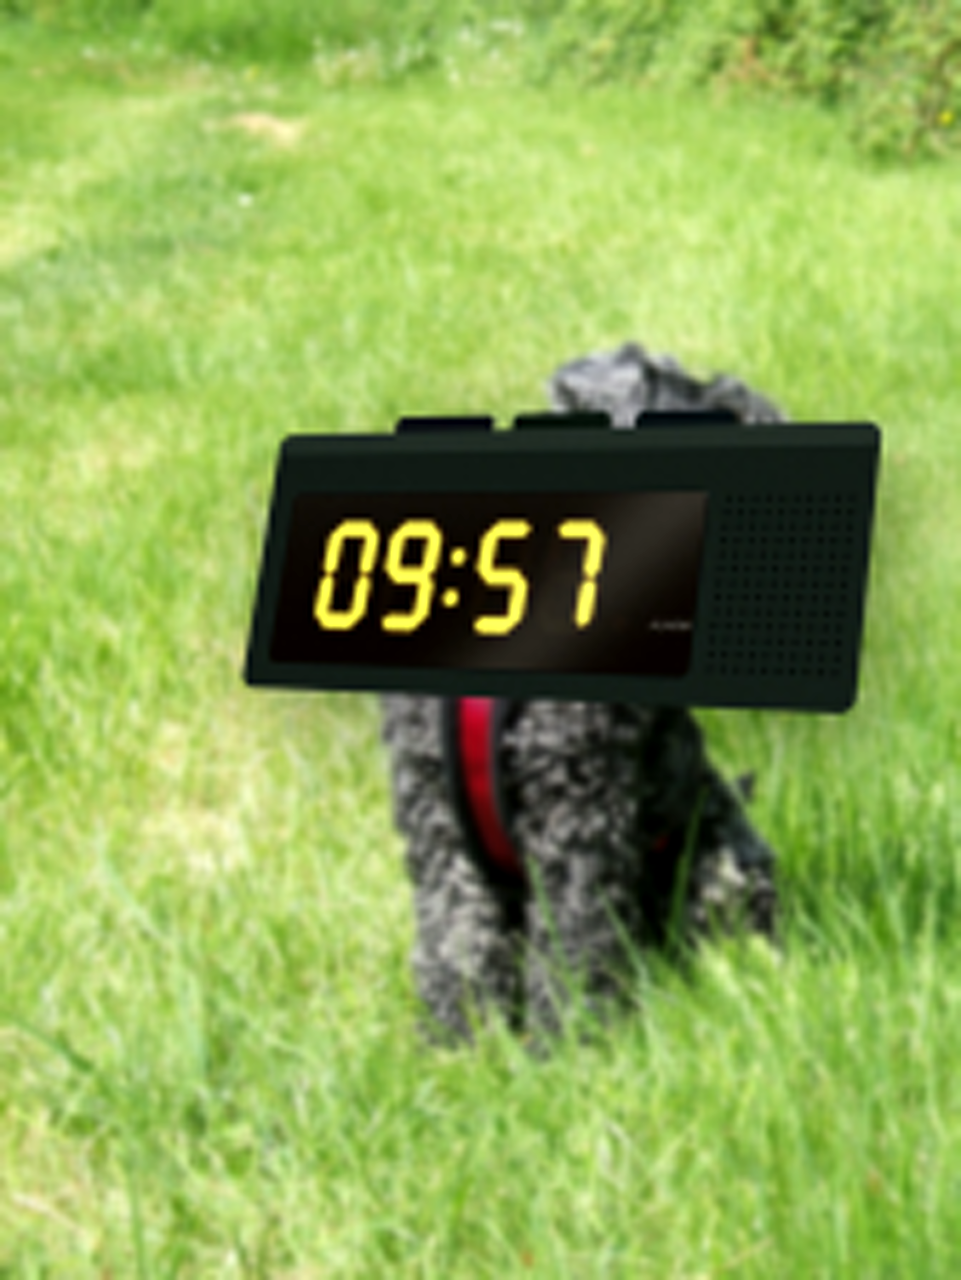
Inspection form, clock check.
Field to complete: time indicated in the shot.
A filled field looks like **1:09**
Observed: **9:57**
